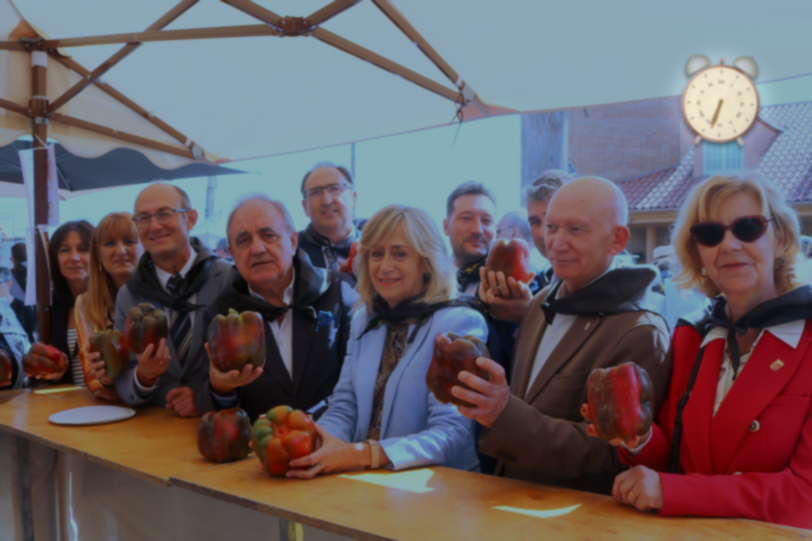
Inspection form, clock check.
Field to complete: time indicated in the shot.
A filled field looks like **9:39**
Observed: **6:33**
